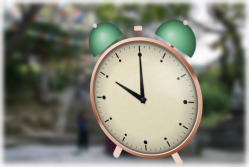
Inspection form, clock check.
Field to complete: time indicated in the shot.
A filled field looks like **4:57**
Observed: **10:00**
